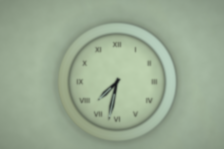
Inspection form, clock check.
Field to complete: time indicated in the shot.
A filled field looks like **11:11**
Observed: **7:32**
